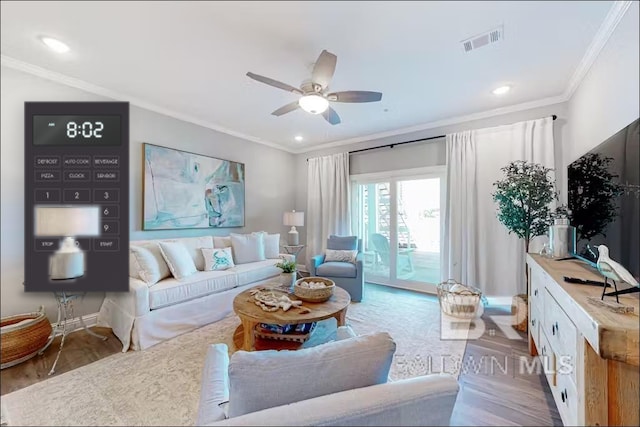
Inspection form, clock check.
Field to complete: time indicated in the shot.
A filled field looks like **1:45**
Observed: **8:02**
